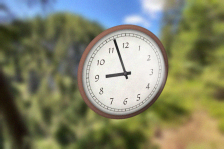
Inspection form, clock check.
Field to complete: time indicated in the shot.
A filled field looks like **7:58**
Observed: **8:57**
